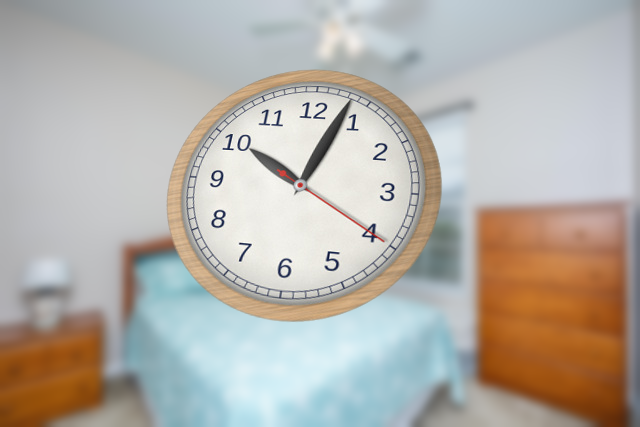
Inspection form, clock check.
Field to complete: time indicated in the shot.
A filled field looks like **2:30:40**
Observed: **10:03:20**
